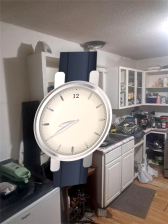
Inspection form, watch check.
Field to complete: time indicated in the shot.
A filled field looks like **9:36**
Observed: **8:40**
